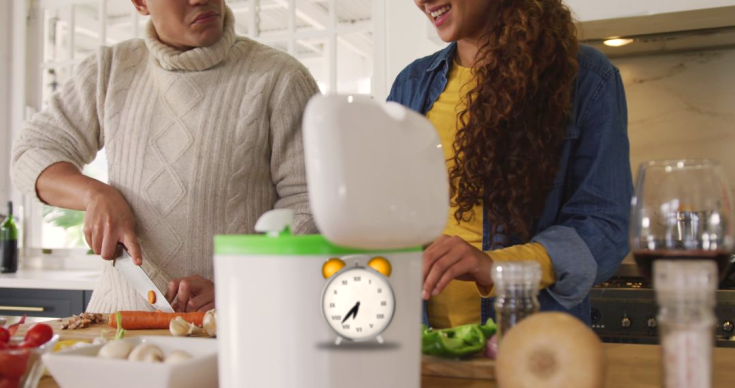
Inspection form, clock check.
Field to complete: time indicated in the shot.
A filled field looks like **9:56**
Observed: **6:37**
